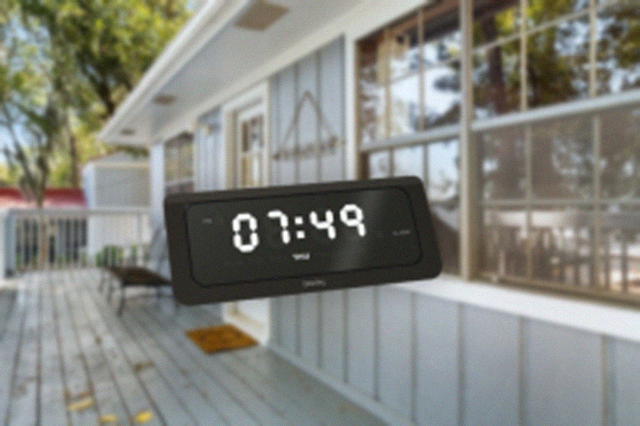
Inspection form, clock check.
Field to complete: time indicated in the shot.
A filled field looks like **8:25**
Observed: **7:49**
